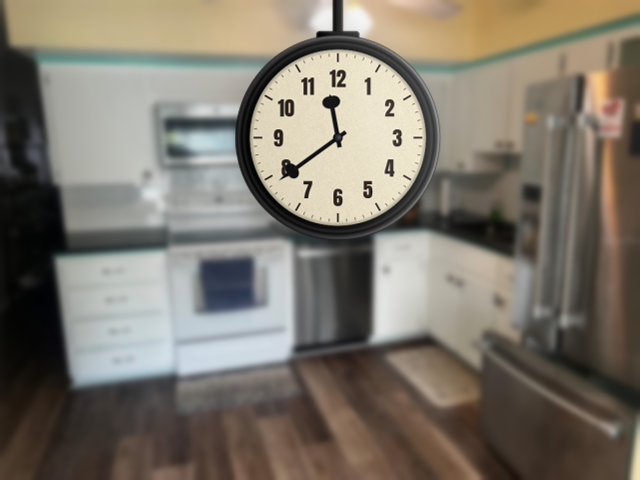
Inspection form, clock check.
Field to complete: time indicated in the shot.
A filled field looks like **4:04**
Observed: **11:39**
